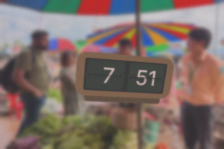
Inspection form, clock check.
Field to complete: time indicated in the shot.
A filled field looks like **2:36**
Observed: **7:51**
